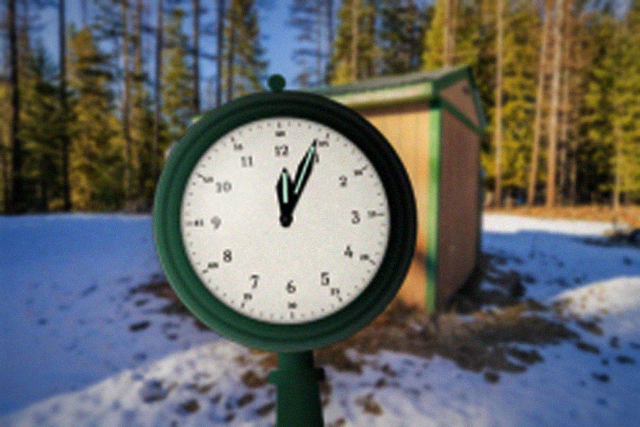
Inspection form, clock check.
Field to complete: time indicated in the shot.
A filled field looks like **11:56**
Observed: **12:04**
